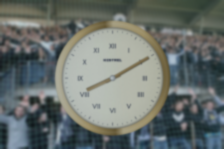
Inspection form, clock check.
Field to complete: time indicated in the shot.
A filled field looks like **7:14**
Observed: **8:10**
